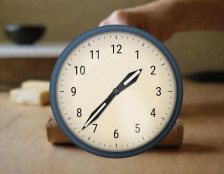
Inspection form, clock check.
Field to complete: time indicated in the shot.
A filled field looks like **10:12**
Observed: **1:37**
